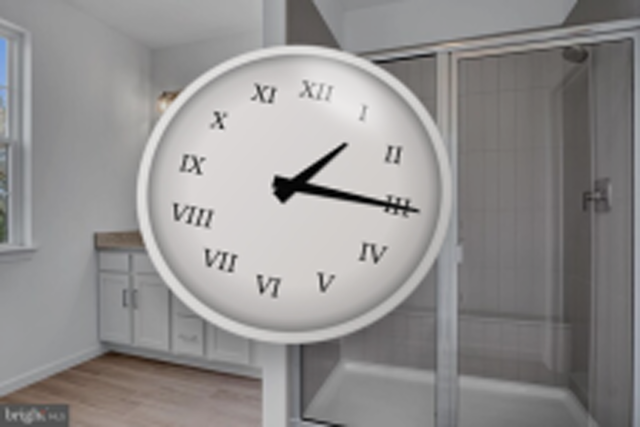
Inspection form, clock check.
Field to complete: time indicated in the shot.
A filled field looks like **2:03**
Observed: **1:15**
